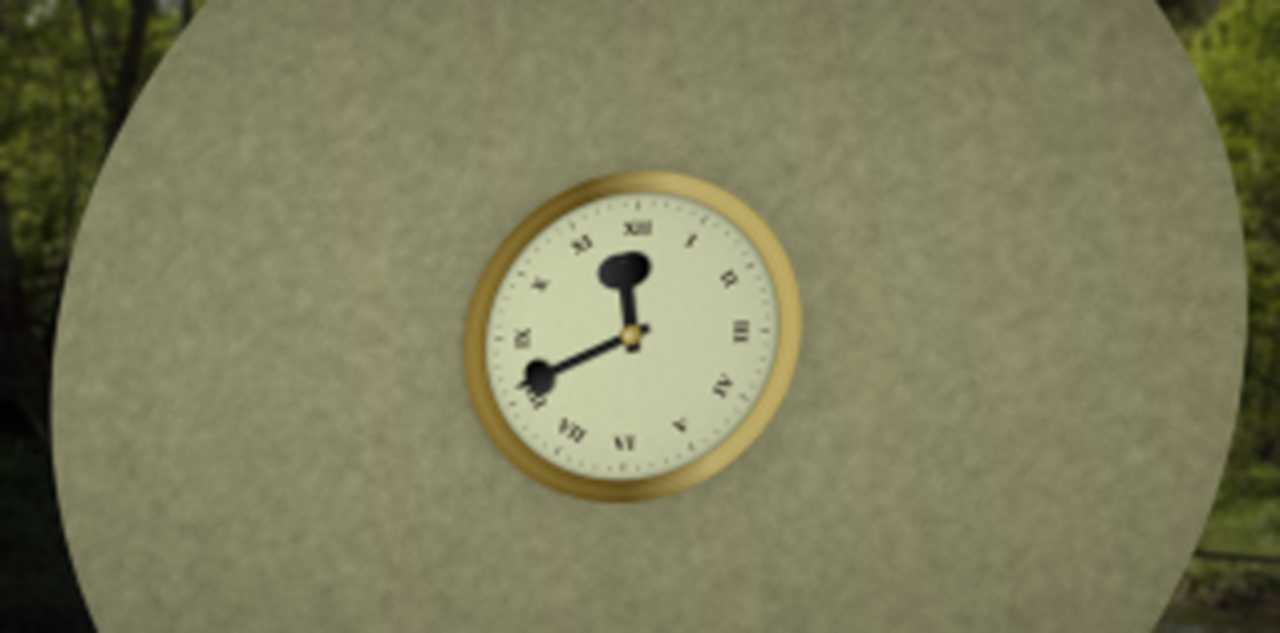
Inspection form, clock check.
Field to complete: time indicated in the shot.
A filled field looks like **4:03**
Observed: **11:41**
